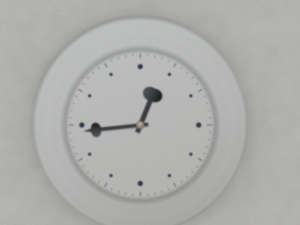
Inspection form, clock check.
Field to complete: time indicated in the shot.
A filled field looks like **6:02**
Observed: **12:44**
